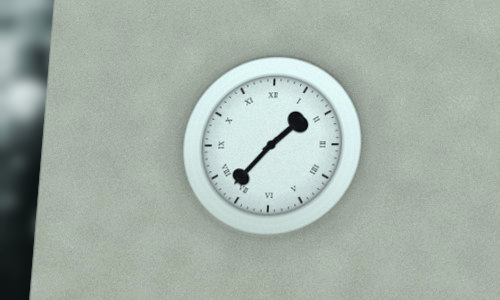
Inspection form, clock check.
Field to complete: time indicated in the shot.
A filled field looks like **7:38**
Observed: **1:37**
